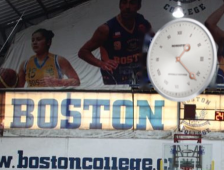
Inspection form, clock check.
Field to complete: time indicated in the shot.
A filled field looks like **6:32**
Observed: **1:22**
